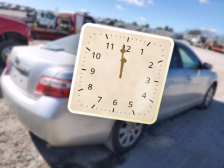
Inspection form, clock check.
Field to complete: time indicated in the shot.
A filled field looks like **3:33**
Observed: **11:59**
